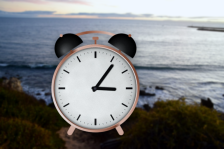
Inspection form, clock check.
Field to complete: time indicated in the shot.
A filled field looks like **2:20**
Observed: **3:06**
